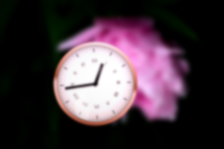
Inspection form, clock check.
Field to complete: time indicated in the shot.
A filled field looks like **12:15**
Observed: **12:44**
